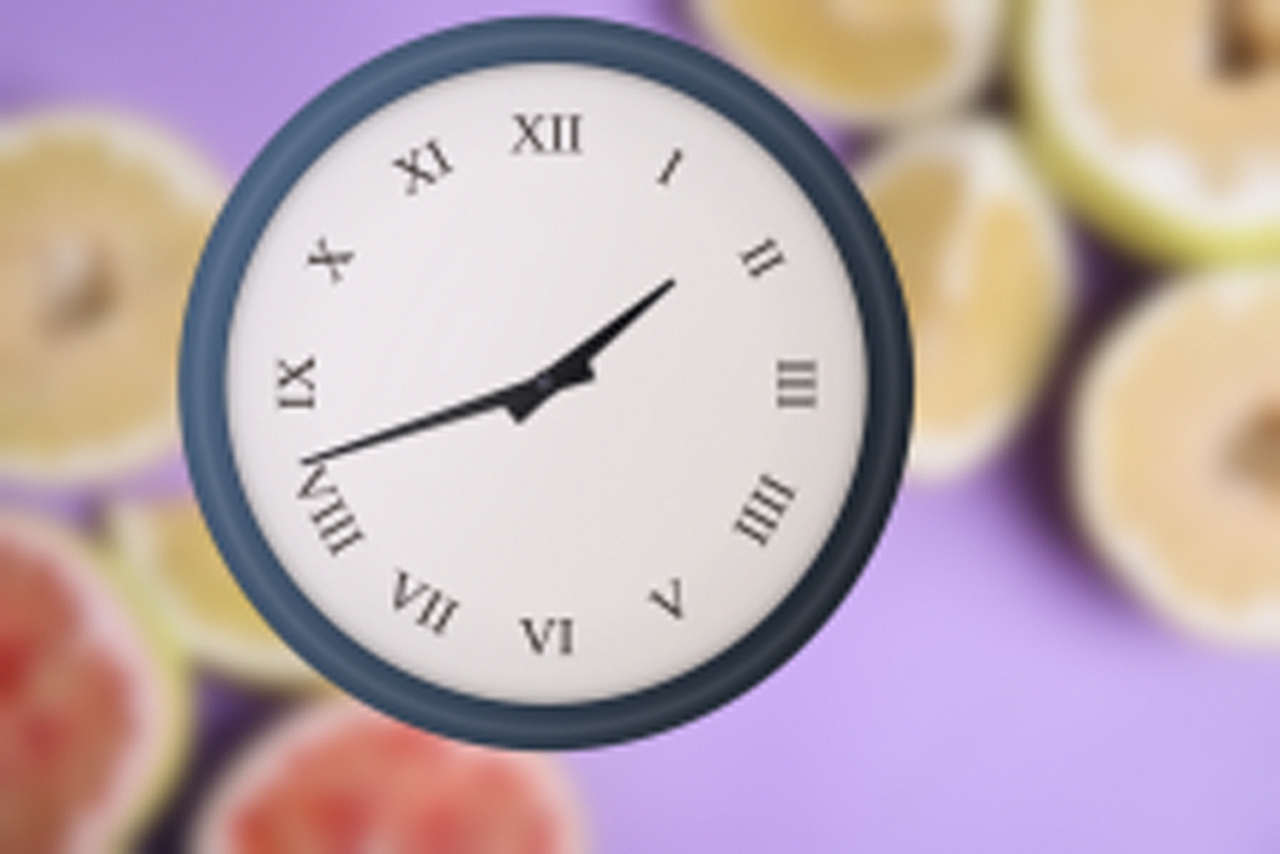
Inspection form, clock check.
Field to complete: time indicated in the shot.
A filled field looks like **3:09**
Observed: **1:42**
